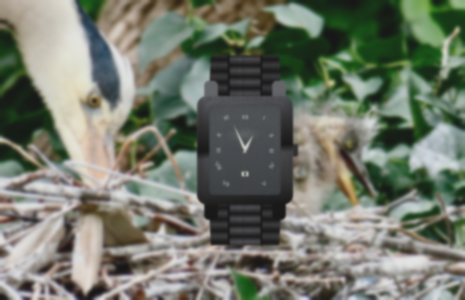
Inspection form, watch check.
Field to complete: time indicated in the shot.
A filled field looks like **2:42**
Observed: **12:56**
